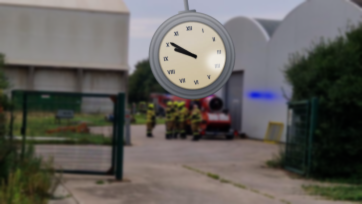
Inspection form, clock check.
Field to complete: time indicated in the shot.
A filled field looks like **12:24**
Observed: **9:51**
